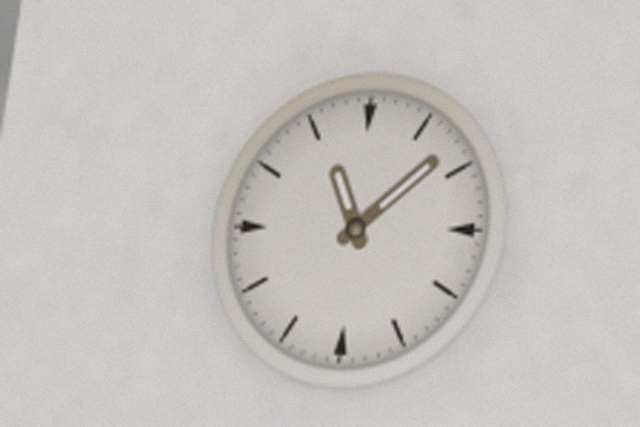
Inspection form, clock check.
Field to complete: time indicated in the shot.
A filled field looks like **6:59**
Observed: **11:08**
